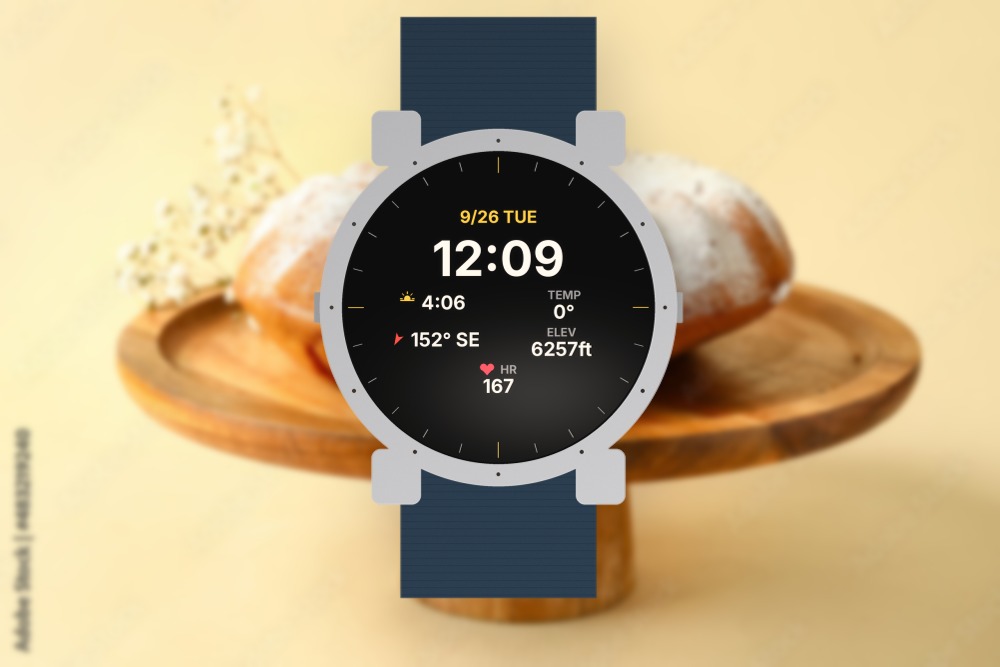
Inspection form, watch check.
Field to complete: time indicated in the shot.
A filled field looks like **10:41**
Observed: **12:09**
